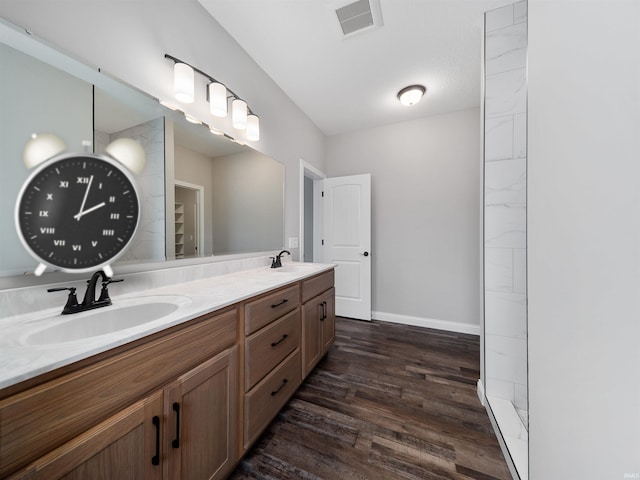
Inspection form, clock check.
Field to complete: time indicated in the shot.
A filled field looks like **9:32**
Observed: **2:02**
